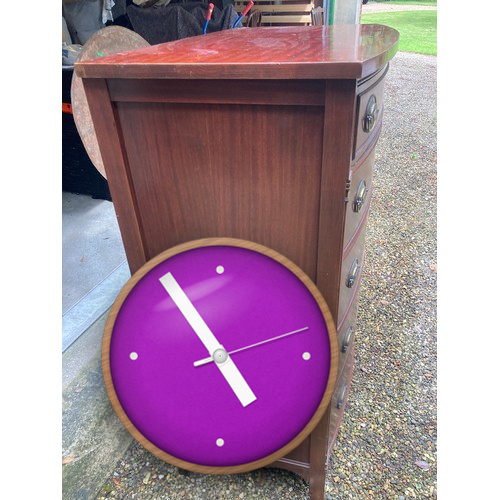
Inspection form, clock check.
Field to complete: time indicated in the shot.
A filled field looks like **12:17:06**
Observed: **4:54:12**
